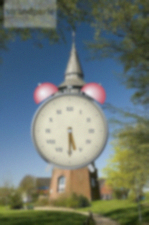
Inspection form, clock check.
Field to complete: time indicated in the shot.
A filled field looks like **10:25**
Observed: **5:30**
